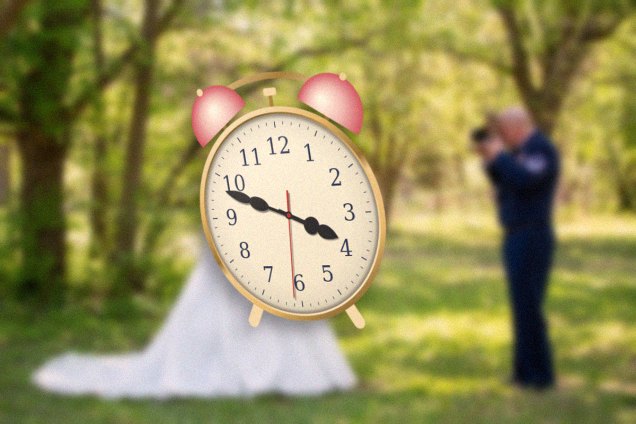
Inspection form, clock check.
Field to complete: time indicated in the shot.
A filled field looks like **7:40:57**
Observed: **3:48:31**
